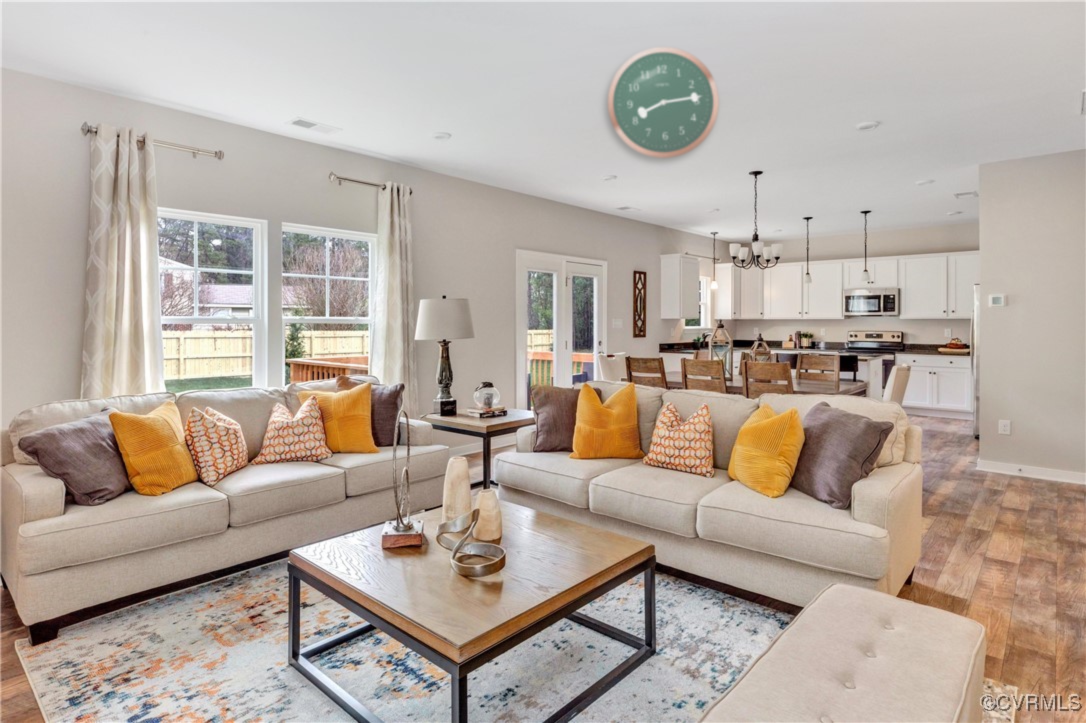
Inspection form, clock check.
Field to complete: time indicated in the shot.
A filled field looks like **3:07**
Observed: **8:14**
